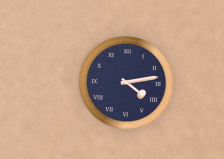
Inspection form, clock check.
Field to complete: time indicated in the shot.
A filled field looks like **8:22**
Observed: **4:13**
